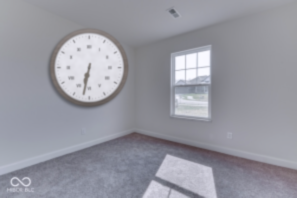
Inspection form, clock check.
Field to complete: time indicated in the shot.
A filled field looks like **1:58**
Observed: **6:32**
